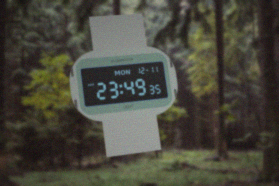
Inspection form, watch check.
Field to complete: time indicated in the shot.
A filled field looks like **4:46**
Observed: **23:49**
